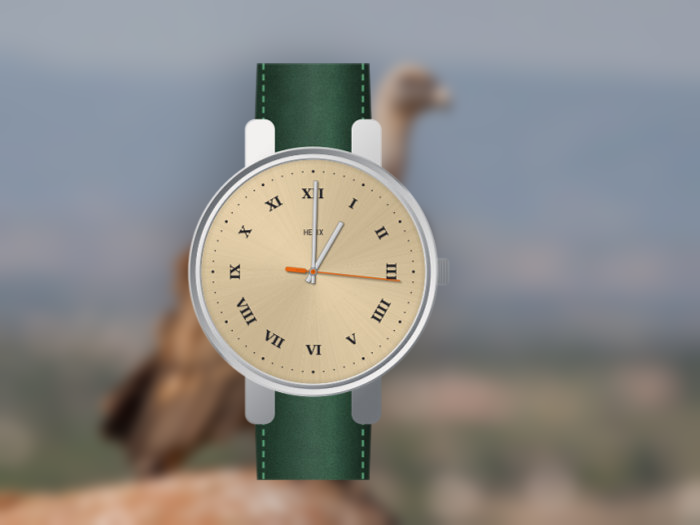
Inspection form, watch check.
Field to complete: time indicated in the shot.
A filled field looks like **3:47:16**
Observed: **1:00:16**
